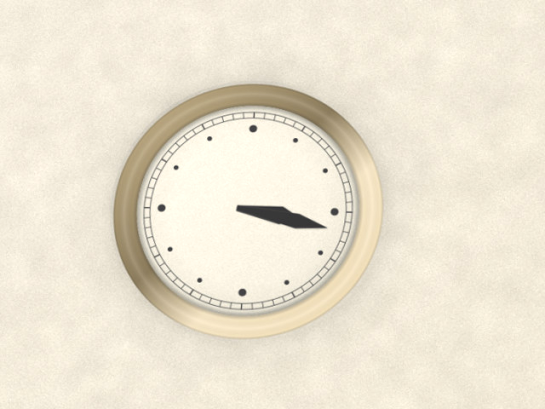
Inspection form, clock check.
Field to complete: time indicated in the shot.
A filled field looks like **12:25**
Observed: **3:17**
